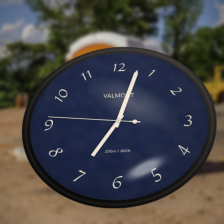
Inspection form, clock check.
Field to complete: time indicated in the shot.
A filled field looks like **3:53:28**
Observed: **7:02:46**
